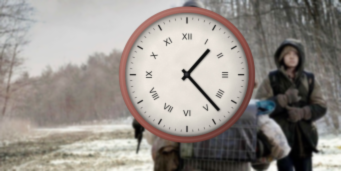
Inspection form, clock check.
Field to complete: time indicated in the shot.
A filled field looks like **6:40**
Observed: **1:23**
